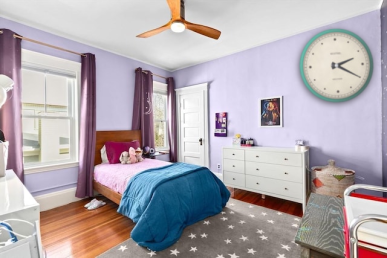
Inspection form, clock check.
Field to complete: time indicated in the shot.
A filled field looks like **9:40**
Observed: **2:20**
